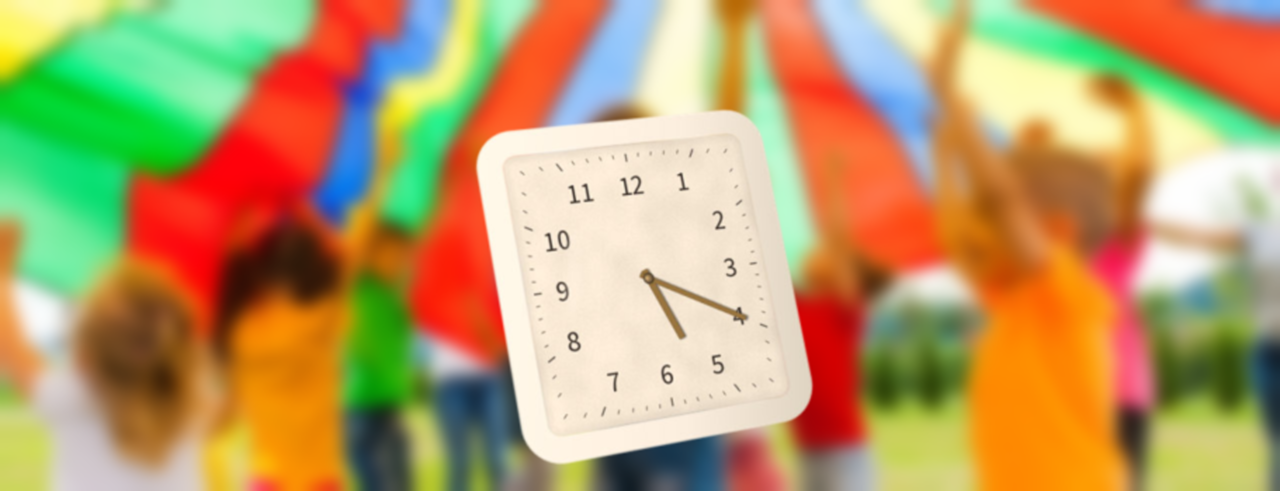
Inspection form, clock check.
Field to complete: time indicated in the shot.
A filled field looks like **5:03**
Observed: **5:20**
